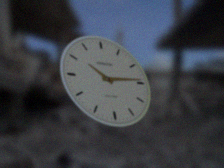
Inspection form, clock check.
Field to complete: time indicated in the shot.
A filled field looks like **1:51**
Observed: **10:14**
